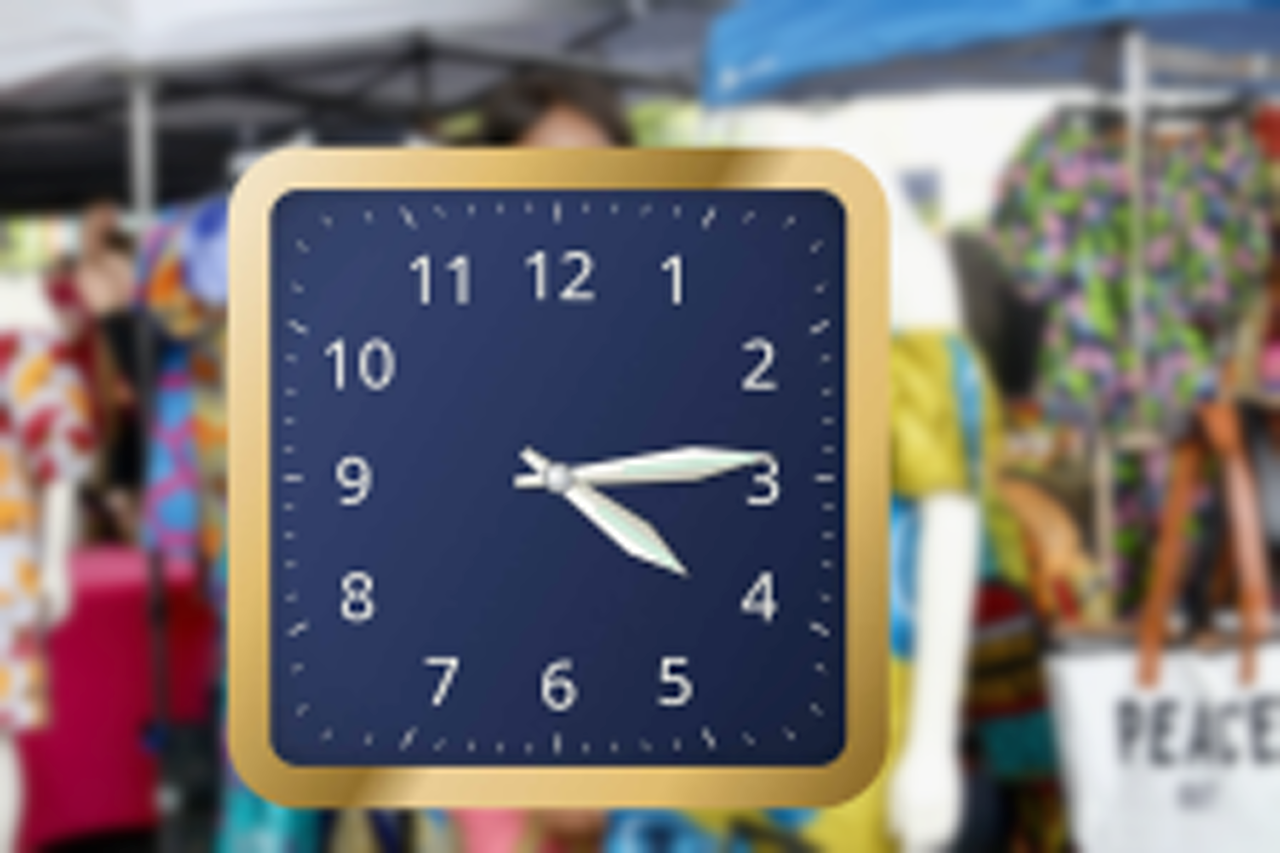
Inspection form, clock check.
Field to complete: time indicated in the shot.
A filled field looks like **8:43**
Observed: **4:14**
